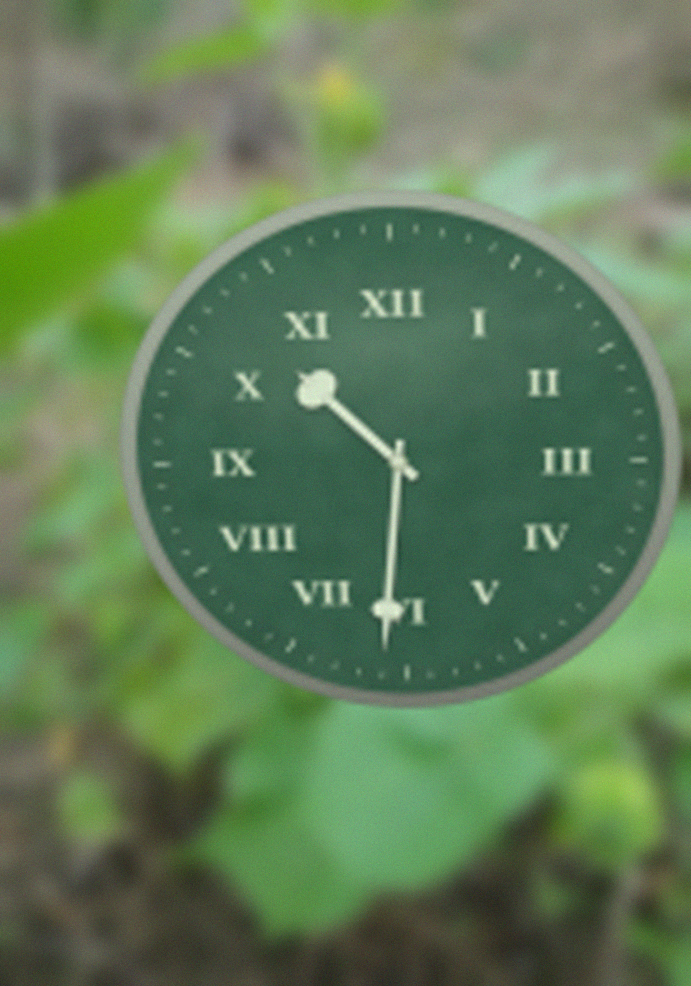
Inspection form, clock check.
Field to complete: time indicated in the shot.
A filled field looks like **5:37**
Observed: **10:31**
